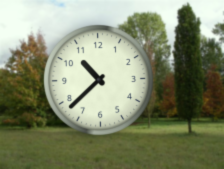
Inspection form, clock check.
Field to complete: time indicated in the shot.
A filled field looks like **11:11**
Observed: **10:38**
